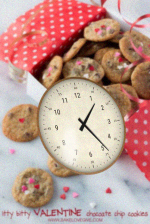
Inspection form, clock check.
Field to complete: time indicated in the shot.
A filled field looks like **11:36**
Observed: **1:24**
